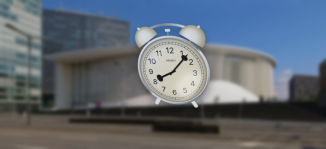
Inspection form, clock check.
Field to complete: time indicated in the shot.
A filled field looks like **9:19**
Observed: **8:07**
